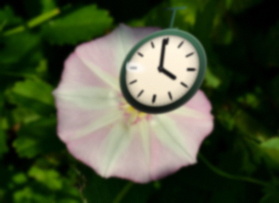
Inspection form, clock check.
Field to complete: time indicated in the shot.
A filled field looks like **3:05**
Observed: **3:59**
